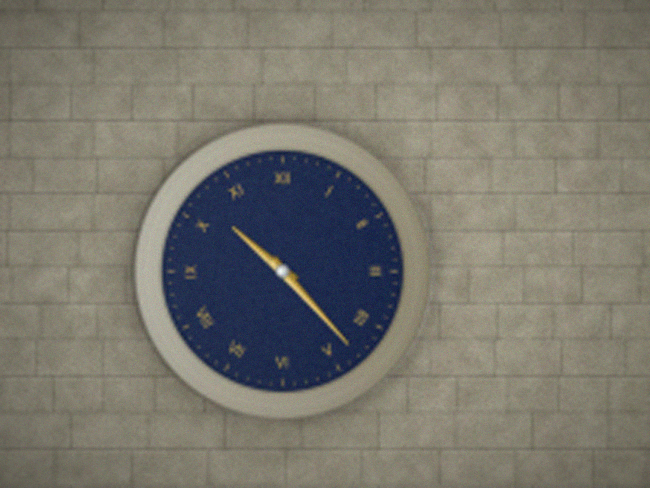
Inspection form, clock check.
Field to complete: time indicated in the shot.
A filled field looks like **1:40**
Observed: **10:23**
